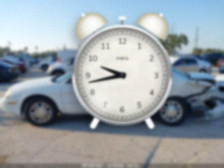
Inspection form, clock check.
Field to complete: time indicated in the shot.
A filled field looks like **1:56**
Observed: **9:43**
